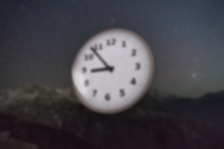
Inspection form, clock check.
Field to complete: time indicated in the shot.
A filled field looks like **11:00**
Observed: **8:53**
